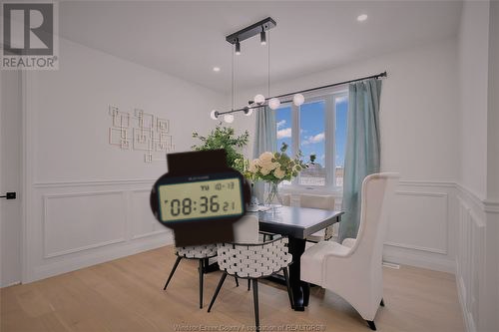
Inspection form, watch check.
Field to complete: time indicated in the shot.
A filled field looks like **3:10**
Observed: **8:36**
